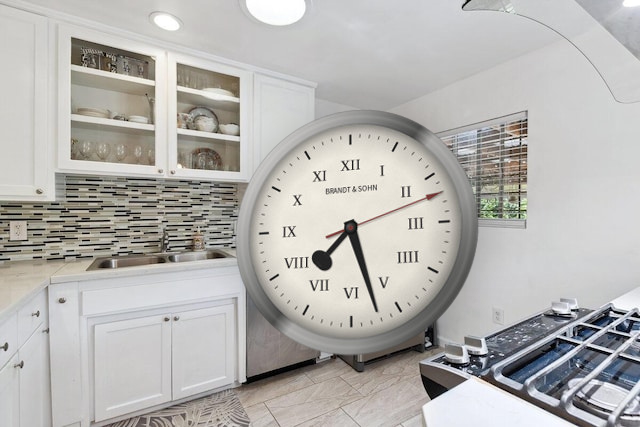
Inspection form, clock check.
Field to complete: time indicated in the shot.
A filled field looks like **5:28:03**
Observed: **7:27:12**
